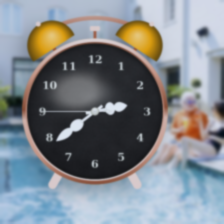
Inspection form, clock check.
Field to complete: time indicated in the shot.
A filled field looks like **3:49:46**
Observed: **2:38:45**
